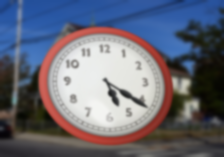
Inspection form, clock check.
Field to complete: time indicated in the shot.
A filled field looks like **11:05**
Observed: **5:21**
